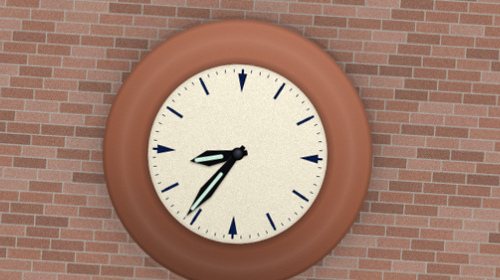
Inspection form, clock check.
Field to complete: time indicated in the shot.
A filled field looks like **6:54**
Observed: **8:36**
